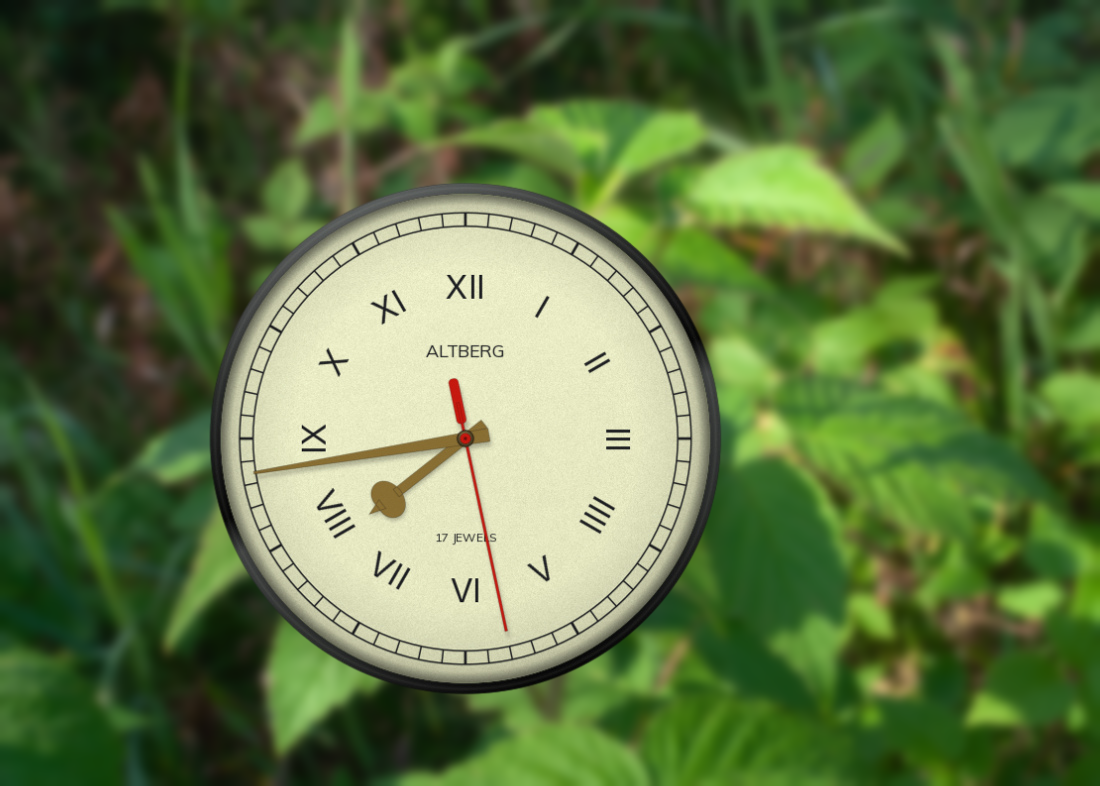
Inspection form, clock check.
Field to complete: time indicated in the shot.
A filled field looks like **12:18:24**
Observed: **7:43:28**
